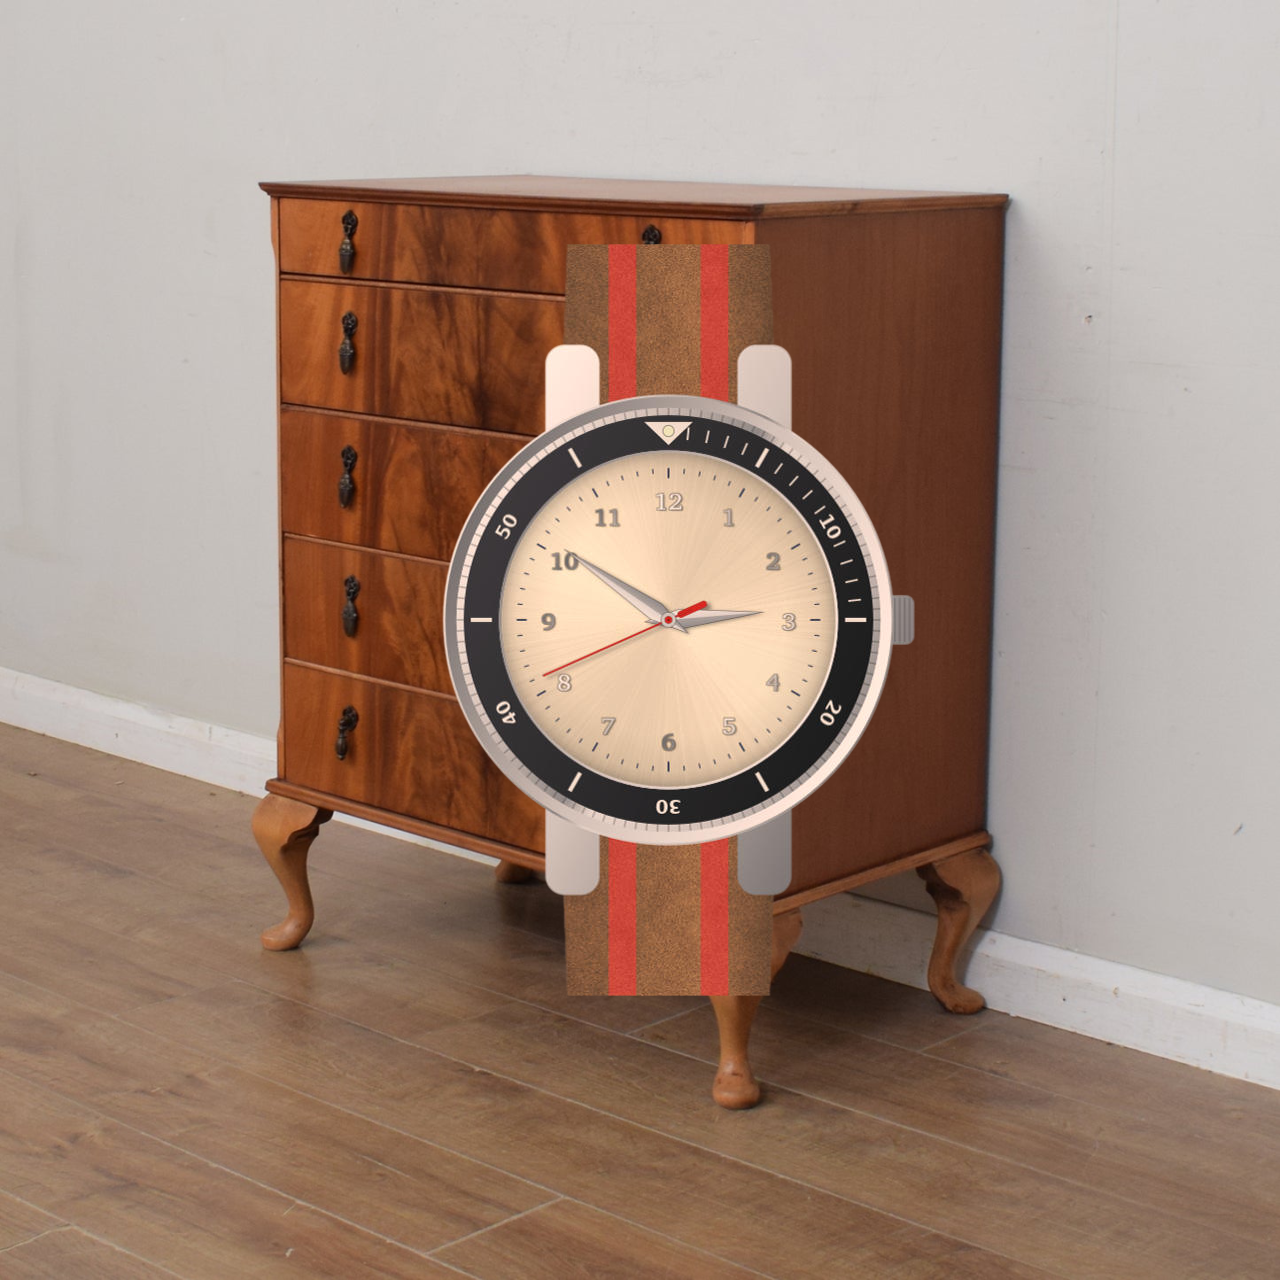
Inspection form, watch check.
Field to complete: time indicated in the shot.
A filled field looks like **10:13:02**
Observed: **2:50:41**
